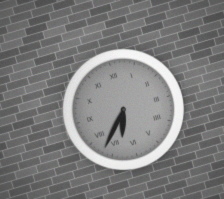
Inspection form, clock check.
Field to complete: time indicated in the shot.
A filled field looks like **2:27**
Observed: **6:37**
